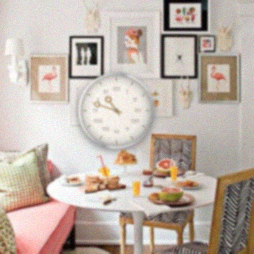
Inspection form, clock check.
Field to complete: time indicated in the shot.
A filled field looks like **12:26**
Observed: **10:48**
